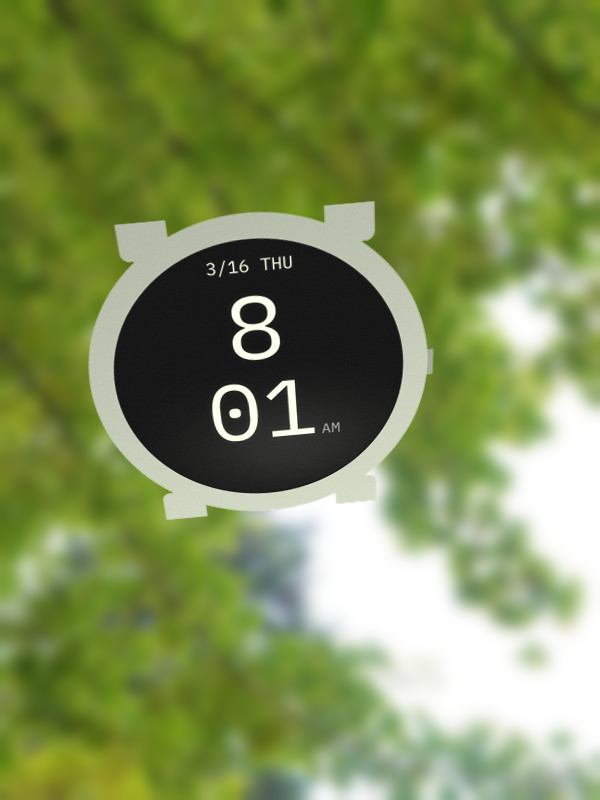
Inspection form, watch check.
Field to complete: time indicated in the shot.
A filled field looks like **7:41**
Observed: **8:01**
